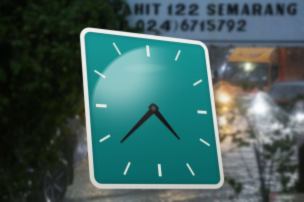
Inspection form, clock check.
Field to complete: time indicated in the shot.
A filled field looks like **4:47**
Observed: **4:38**
